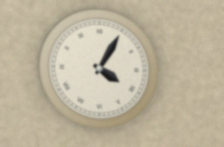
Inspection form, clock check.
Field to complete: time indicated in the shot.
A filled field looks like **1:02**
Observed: **4:05**
